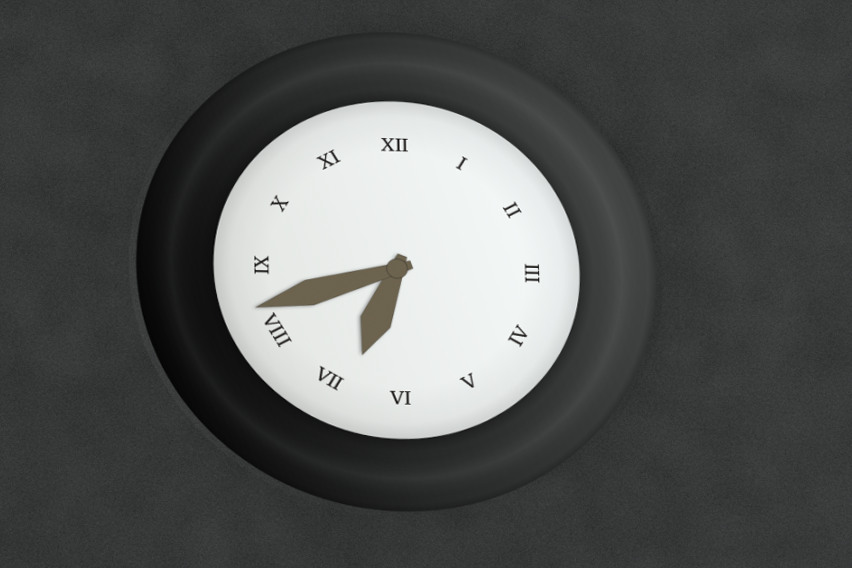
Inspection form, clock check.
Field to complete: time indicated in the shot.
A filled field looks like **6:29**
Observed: **6:42**
